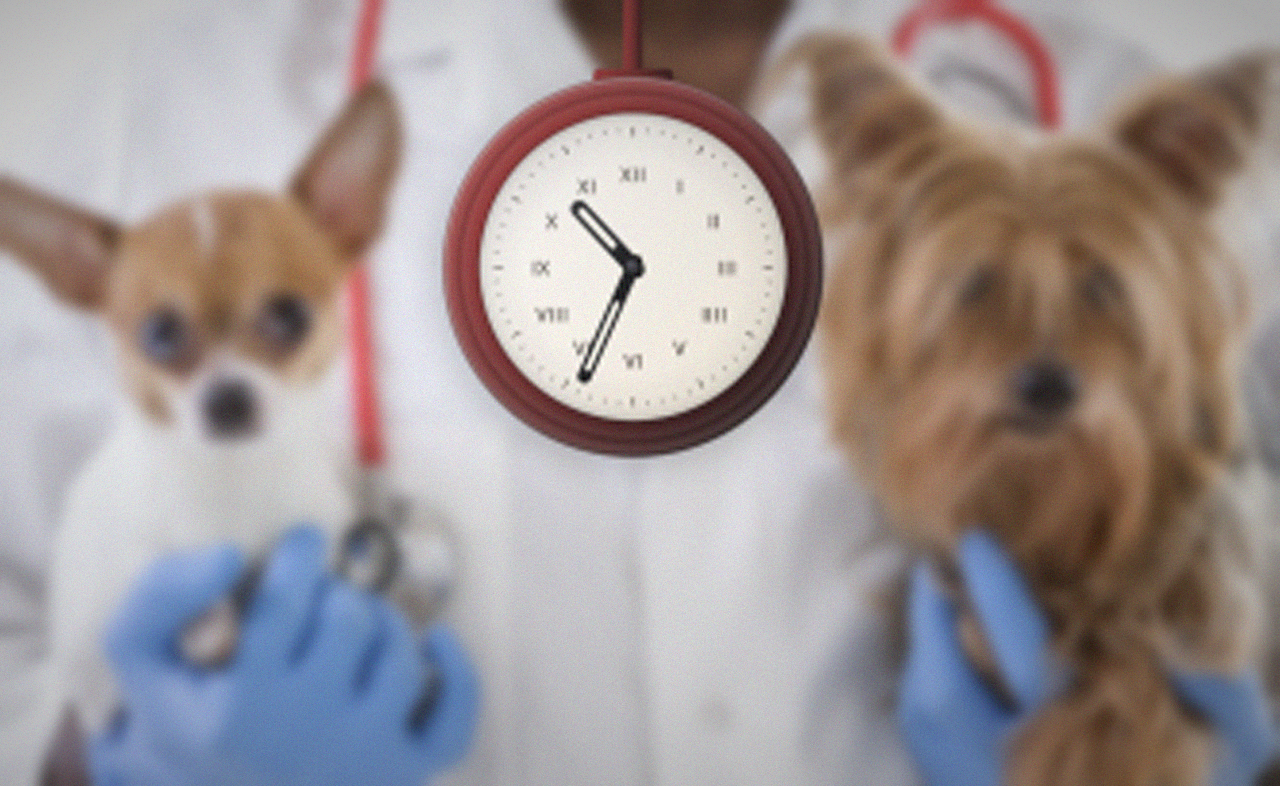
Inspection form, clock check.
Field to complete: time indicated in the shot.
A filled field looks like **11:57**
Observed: **10:34**
